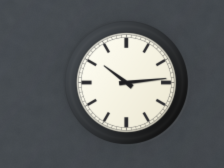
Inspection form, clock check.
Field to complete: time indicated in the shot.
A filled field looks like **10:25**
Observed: **10:14**
